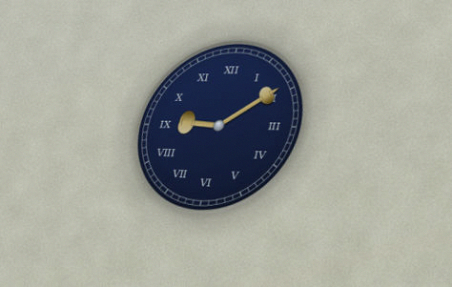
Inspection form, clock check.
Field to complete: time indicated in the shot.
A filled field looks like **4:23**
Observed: **9:09**
